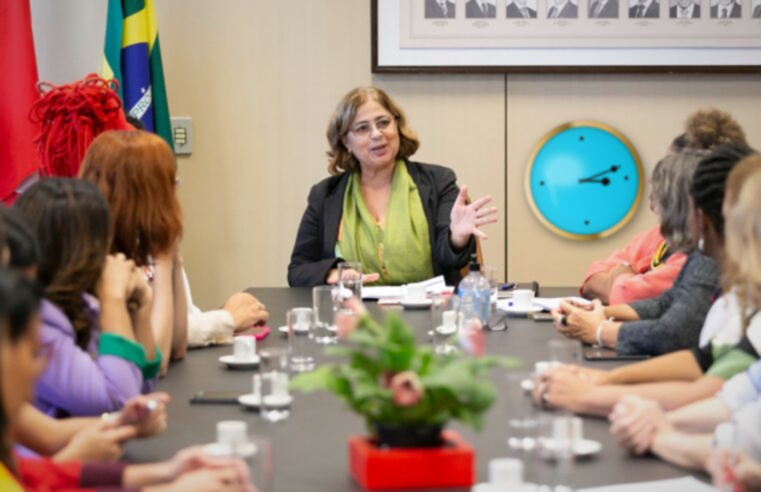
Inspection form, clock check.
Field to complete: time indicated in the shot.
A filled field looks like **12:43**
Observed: **3:12**
